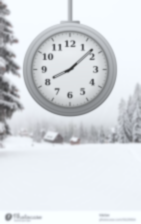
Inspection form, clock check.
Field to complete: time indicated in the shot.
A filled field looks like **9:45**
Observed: **8:08**
